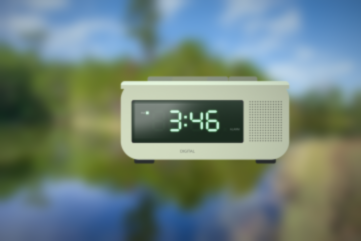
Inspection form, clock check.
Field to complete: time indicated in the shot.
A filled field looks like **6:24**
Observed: **3:46**
